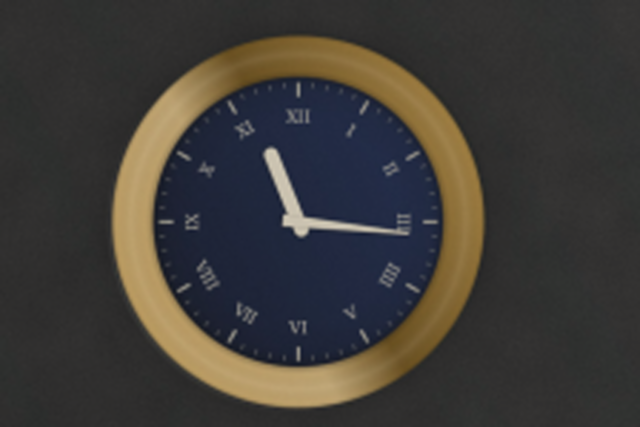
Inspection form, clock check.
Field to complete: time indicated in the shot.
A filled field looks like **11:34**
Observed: **11:16**
